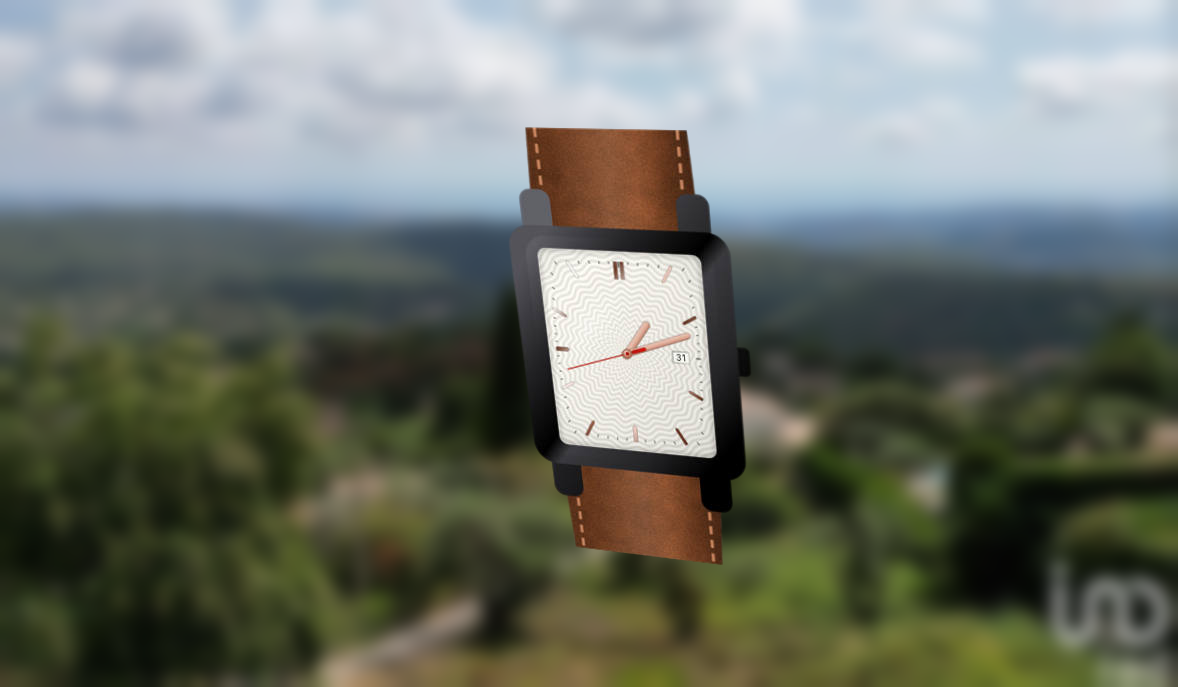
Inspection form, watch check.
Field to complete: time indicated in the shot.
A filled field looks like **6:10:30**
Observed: **1:11:42**
